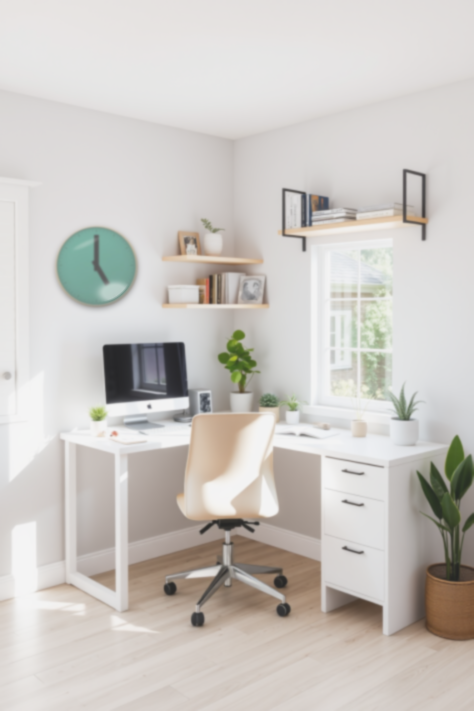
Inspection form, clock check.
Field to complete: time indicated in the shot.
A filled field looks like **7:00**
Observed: **5:00**
